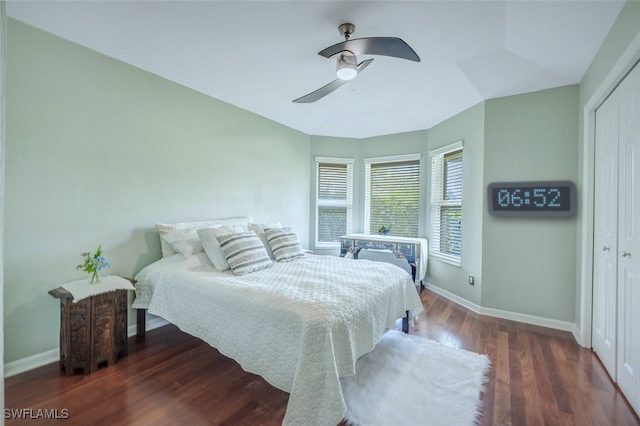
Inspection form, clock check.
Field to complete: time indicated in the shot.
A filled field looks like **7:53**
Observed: **6:52**
